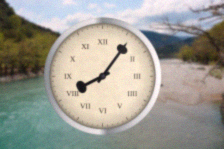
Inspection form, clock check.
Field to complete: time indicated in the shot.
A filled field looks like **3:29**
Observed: **8:06**
